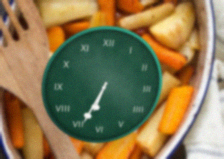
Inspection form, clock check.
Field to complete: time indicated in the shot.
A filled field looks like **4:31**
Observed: **6:34**
